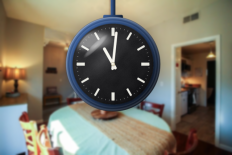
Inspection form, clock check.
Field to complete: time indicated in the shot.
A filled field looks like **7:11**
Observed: **11:01**
